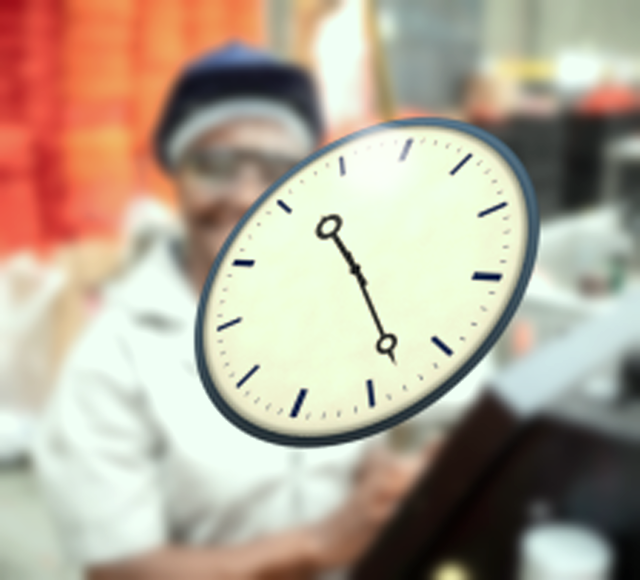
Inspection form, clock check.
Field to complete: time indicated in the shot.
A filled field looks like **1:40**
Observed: **10:23**
